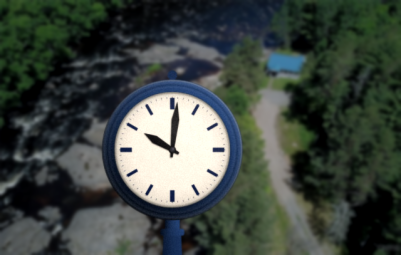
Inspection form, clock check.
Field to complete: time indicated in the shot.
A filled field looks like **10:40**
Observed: **10:01**
